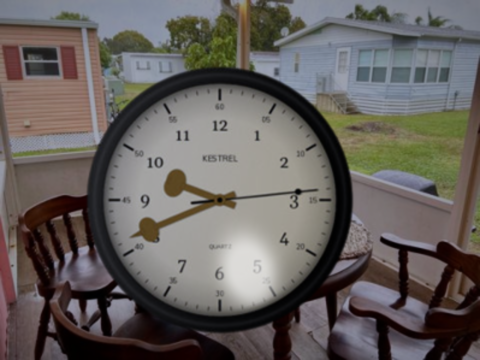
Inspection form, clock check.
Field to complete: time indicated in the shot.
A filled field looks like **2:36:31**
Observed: **9:41:14**
